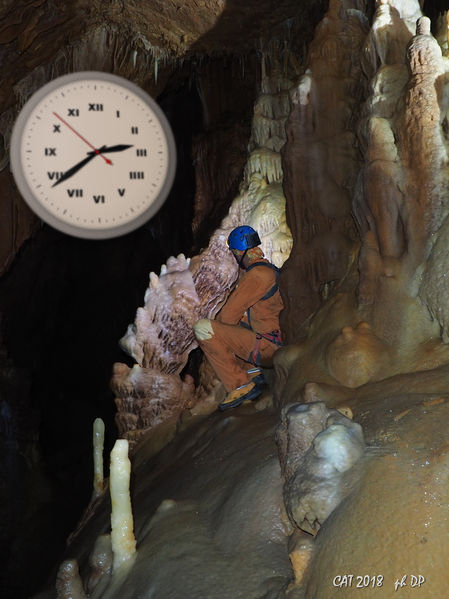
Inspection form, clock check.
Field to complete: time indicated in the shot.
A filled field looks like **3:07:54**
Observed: **2:38:52**
